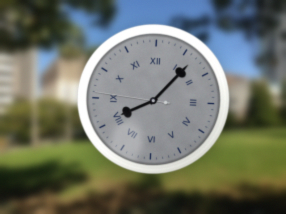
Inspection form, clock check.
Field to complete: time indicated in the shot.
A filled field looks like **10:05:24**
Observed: **8:06:46**
